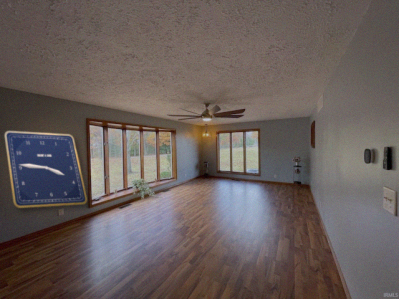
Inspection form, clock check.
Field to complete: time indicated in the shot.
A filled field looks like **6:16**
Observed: **3:46**
